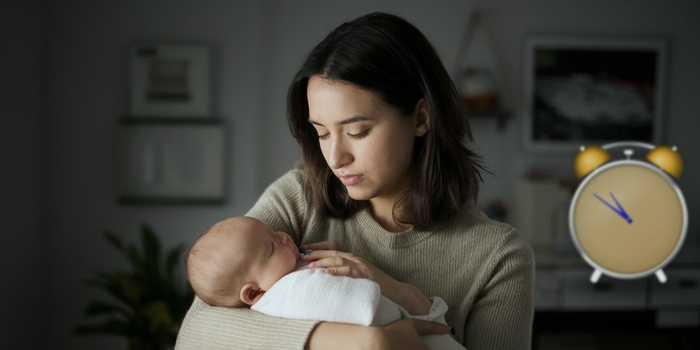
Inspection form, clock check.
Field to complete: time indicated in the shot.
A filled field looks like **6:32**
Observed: **10:51**
